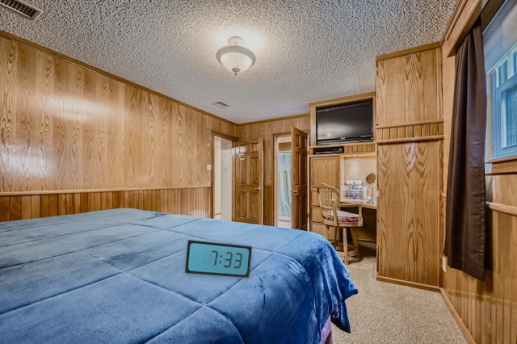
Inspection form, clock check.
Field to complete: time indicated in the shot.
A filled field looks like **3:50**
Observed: **7:33**
